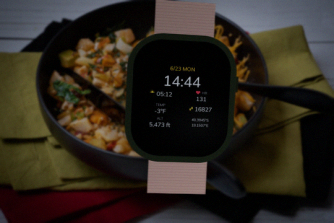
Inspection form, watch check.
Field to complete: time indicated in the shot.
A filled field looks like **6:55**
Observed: **14:44**
